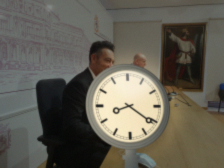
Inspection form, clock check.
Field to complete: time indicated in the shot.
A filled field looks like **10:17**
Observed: **8:21**
